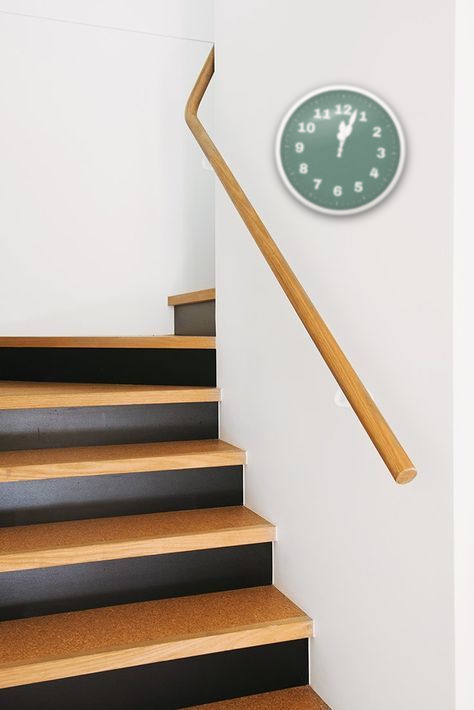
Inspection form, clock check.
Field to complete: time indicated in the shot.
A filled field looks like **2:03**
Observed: **12:03**
